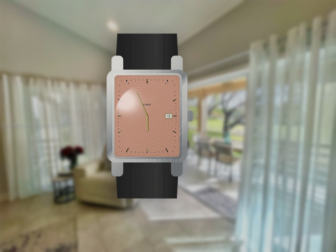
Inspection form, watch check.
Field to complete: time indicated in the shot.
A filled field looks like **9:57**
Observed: **5:56**
